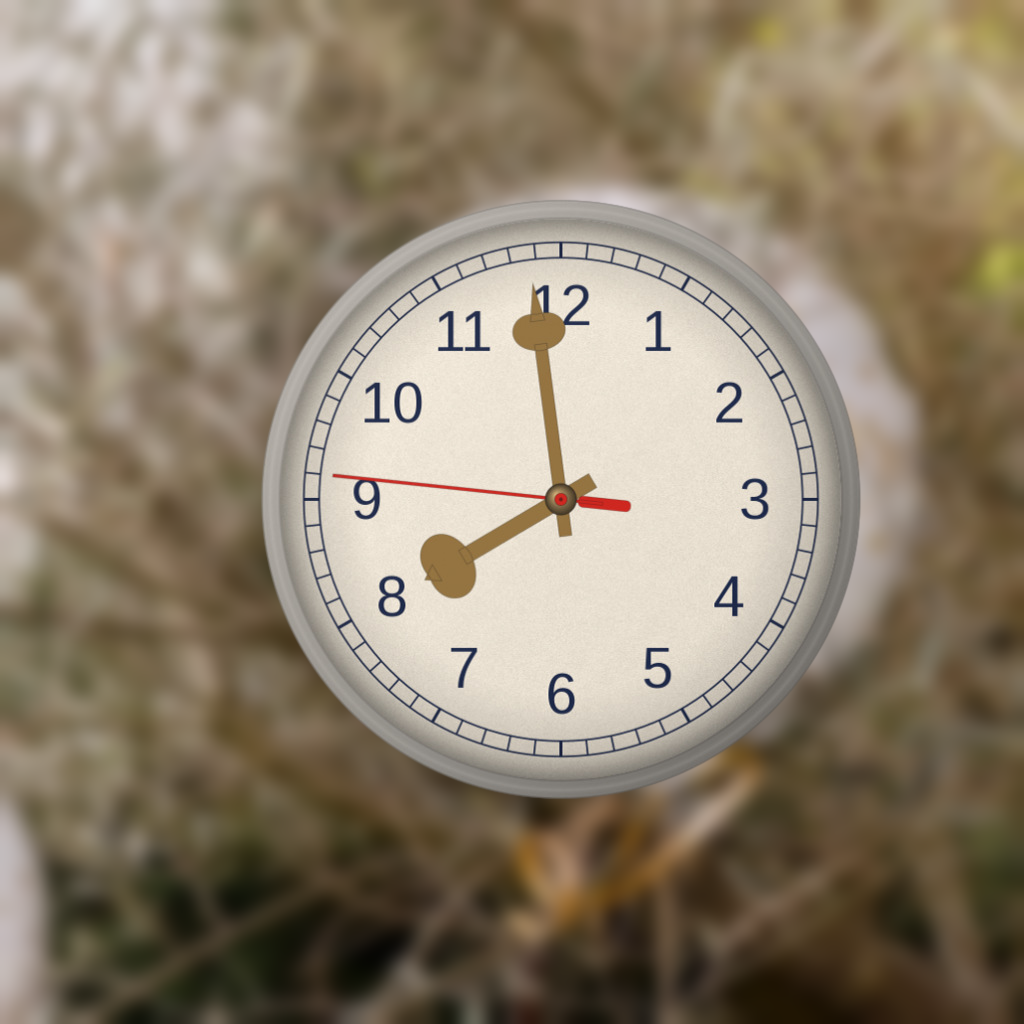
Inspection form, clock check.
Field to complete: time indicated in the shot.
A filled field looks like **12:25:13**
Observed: **7:58:46**
